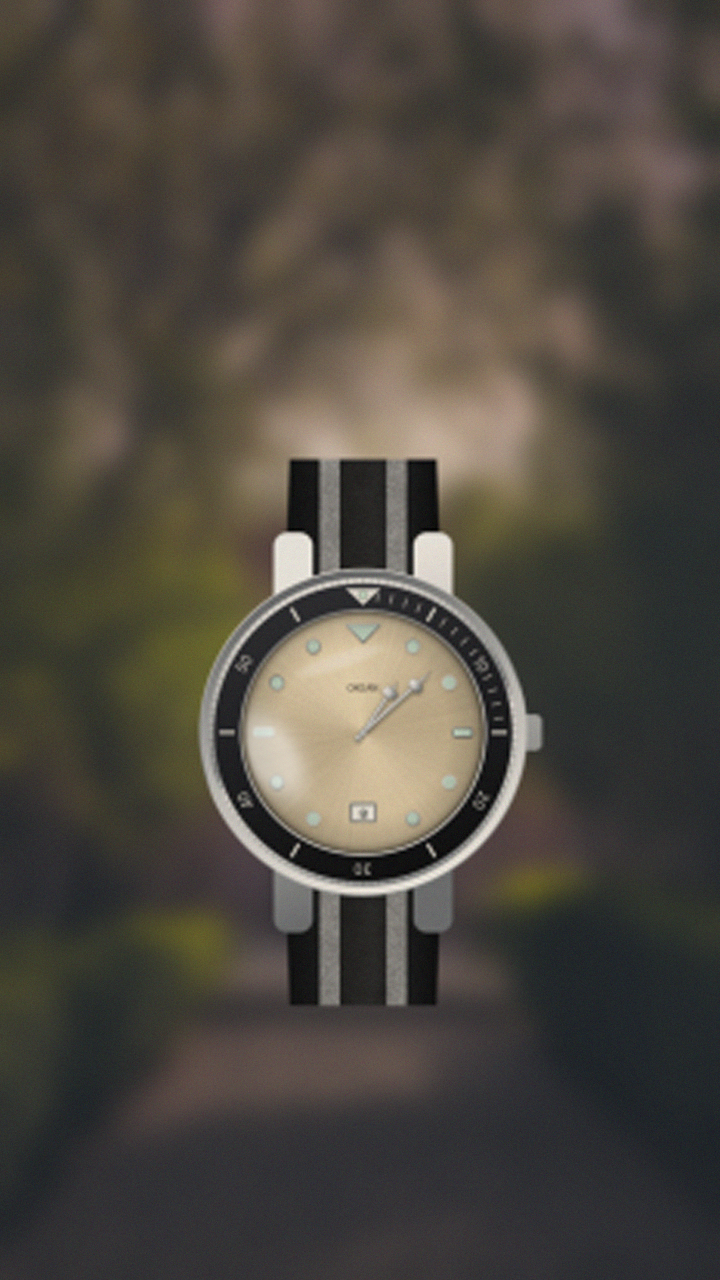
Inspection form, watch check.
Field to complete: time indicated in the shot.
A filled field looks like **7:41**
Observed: **1:08**
